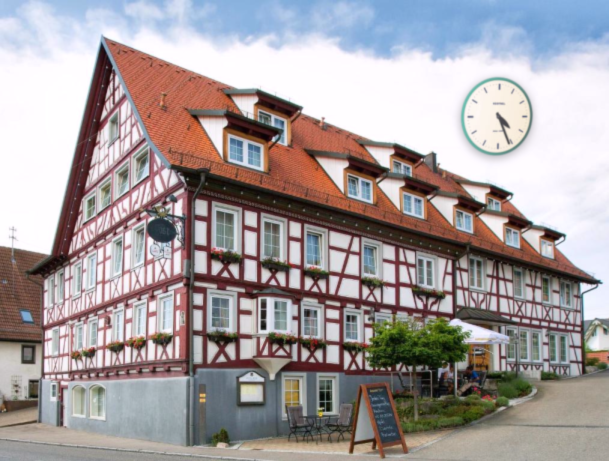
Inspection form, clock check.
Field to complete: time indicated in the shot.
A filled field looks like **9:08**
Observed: **4:26**
